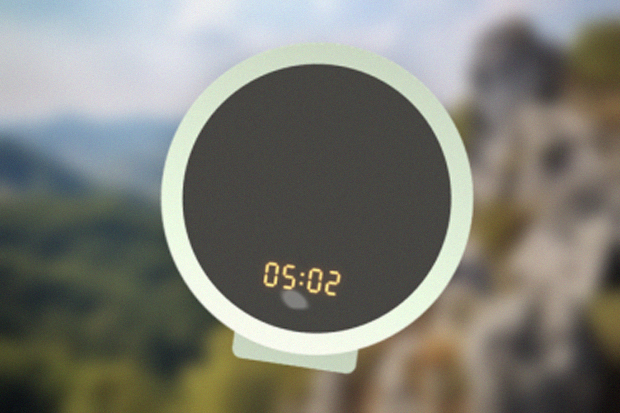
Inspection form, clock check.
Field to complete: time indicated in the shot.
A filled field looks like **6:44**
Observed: **5:02**
